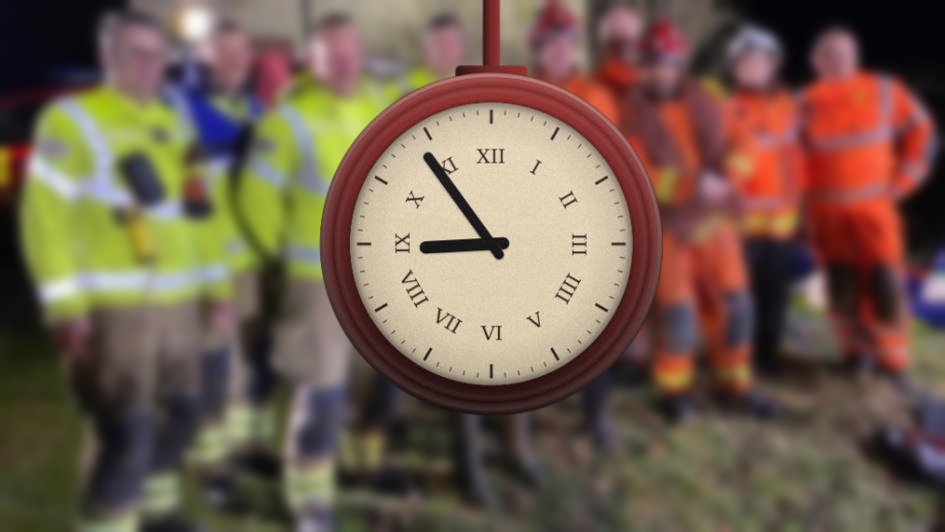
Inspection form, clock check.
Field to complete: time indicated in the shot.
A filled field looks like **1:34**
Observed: **8:54**
